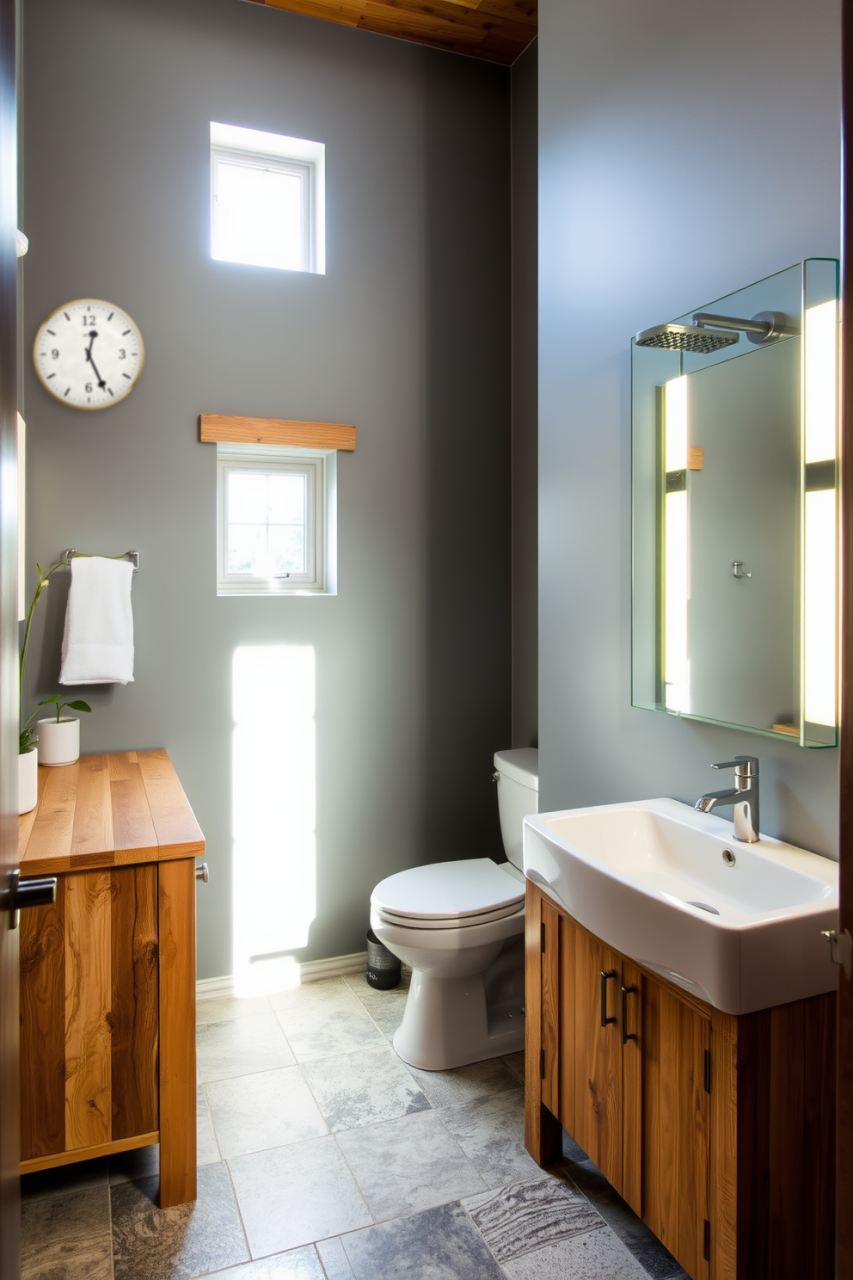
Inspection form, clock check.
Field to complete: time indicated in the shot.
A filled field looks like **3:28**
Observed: **12:26**
